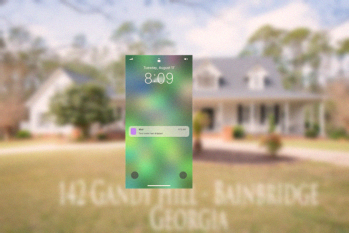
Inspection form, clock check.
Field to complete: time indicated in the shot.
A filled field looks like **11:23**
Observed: **8:09**
